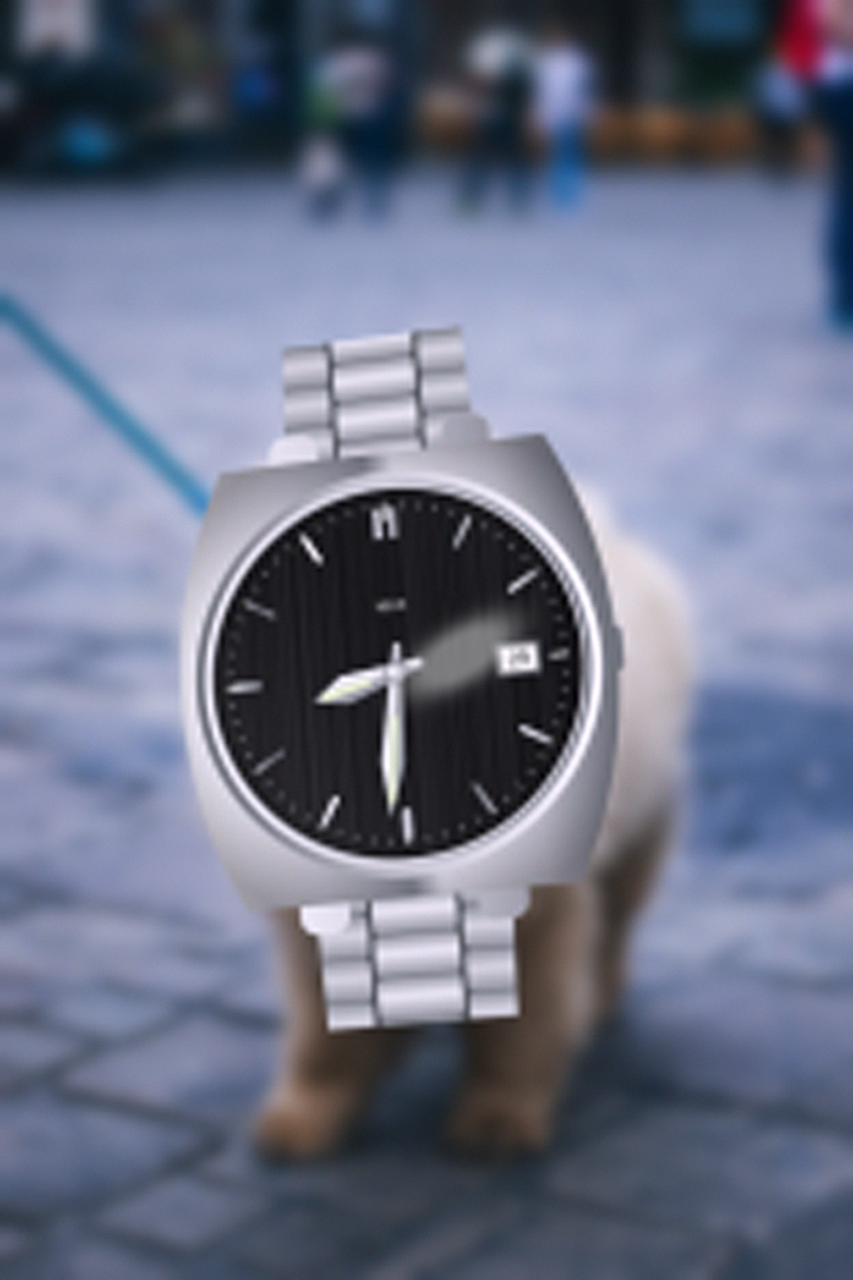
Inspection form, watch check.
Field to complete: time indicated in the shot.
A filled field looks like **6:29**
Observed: **8:31**
